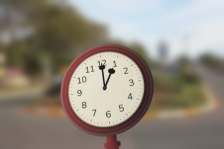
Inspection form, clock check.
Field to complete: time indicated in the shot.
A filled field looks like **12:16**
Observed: **1:00**
